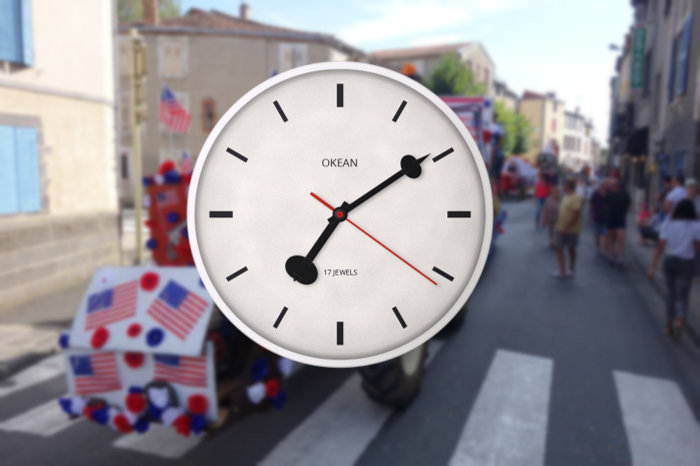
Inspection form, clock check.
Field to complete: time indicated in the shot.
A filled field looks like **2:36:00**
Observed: **7:09:21**
